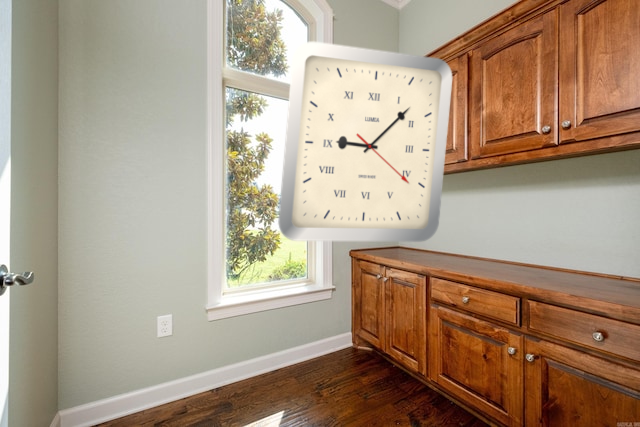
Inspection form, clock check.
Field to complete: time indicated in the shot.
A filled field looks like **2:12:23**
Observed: **9:07:21**
